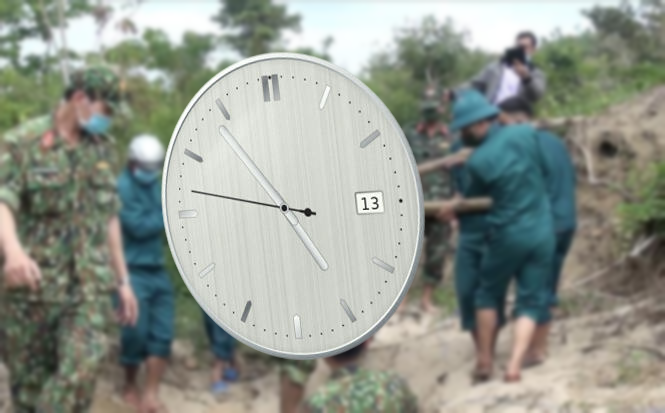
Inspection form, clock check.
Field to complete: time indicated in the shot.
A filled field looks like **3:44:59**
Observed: **4:53:47**
